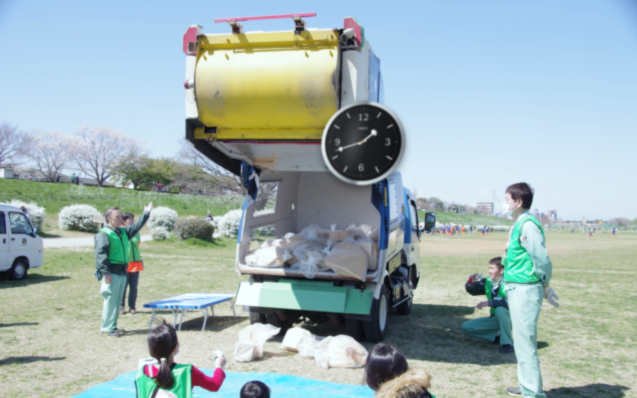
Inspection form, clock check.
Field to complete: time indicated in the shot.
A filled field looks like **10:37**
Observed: **1:42**
